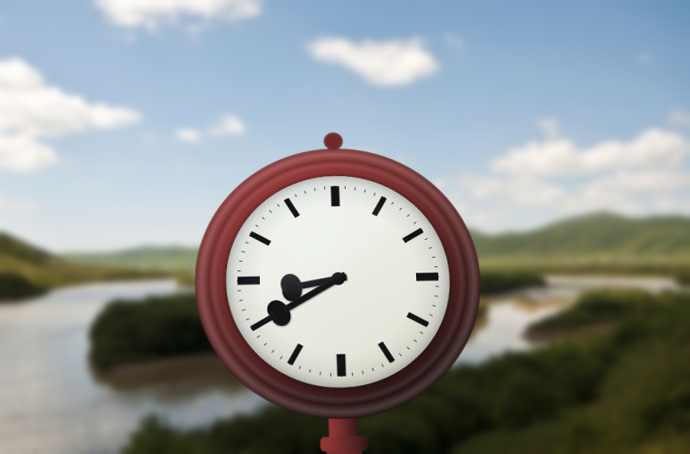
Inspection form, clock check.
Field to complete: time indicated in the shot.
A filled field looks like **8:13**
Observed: **8:40**
